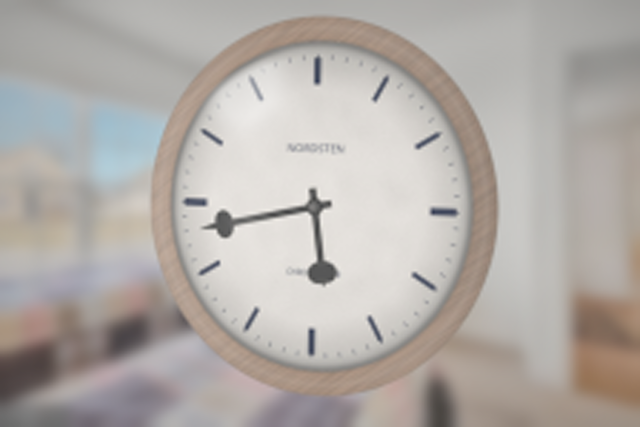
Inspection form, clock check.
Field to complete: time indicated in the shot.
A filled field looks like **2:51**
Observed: **5:43**
